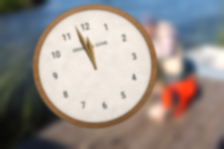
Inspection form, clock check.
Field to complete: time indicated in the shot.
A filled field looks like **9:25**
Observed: **11:58**
